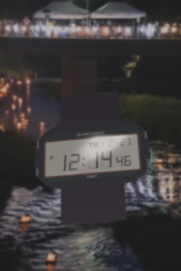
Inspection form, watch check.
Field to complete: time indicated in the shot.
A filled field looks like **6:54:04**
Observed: **12:14:46**
